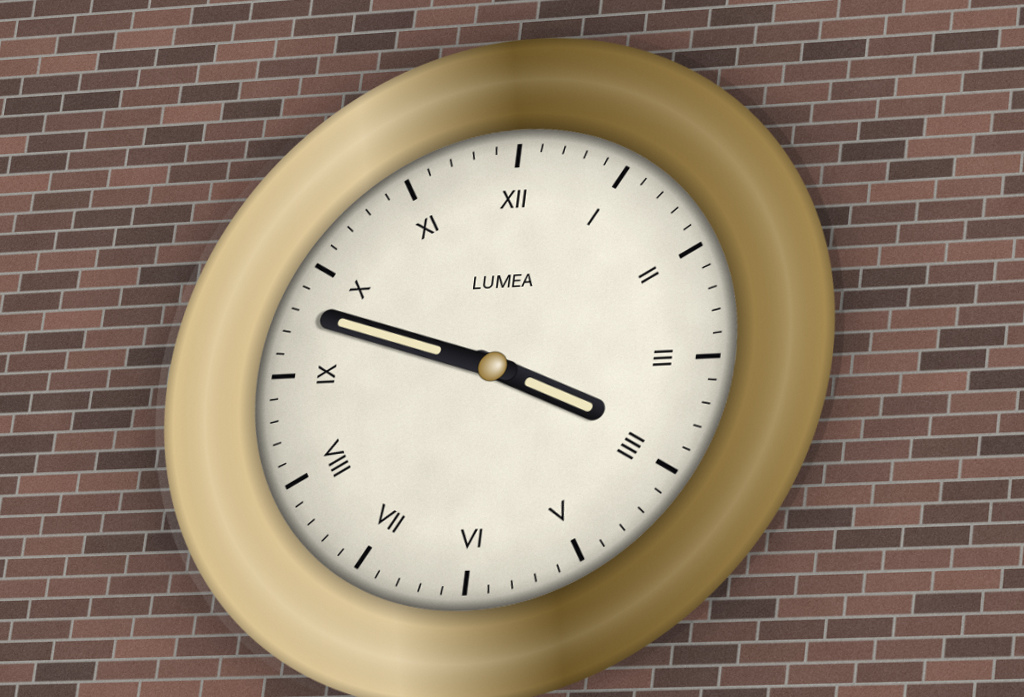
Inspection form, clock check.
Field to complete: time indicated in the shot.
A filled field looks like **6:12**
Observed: **3:48**
